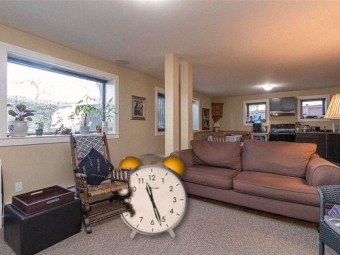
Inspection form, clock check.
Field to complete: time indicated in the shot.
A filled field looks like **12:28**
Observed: **11:27**
